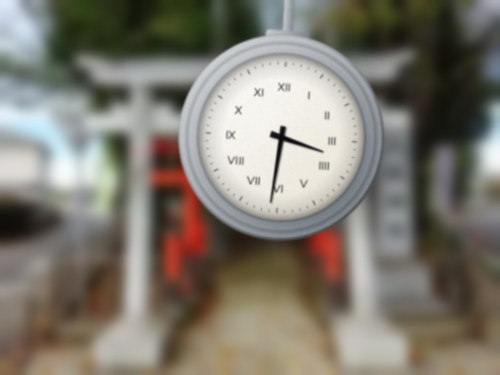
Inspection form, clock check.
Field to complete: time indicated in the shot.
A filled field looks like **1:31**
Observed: **3:31**
